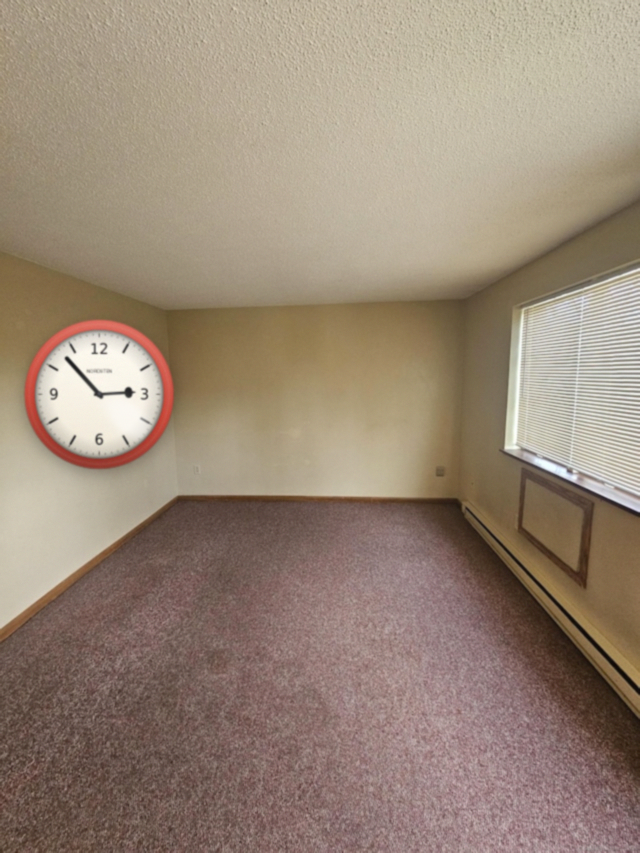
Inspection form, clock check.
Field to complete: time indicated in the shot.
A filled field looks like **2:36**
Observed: **2:53**
